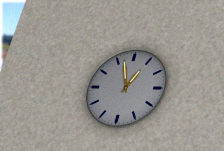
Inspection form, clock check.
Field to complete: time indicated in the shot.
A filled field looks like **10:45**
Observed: **12:57**
